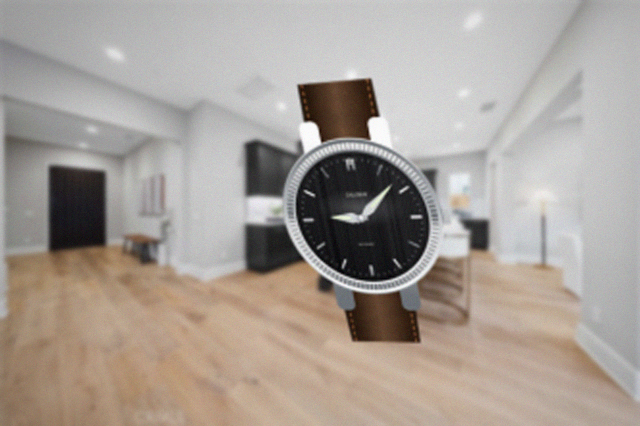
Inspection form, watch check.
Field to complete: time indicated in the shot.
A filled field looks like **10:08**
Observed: **9:08**
